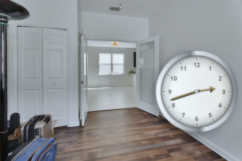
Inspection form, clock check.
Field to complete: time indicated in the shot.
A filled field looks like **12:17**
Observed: **2:42**
